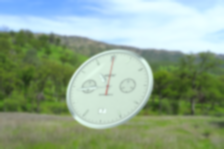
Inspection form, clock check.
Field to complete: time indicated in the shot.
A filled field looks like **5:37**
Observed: **10:44**
